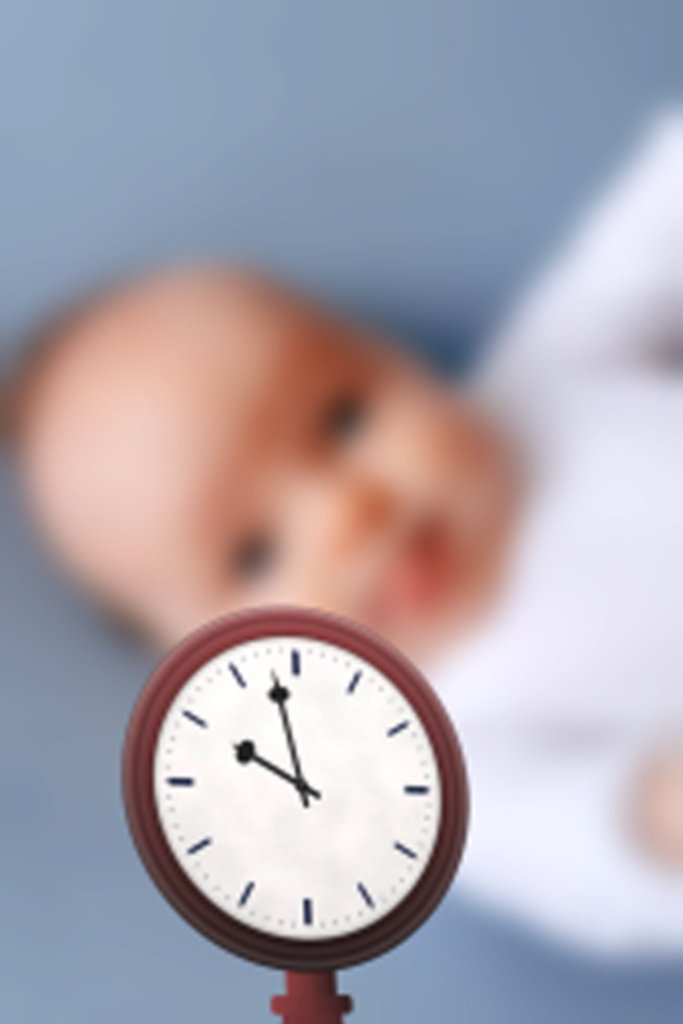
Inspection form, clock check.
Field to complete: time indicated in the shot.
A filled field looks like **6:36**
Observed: **9:58**
